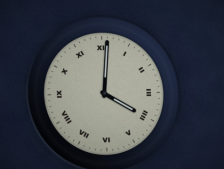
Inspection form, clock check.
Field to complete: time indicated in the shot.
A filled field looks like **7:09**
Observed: **4:01**
